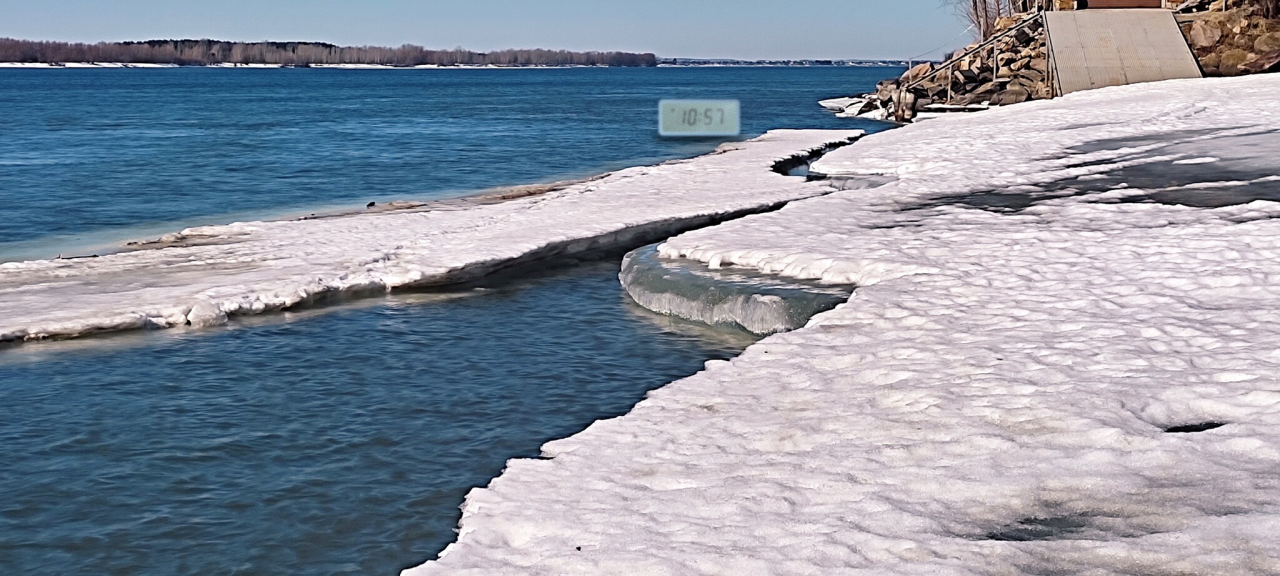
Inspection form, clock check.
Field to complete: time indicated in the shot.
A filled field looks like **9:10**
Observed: **10:57**
